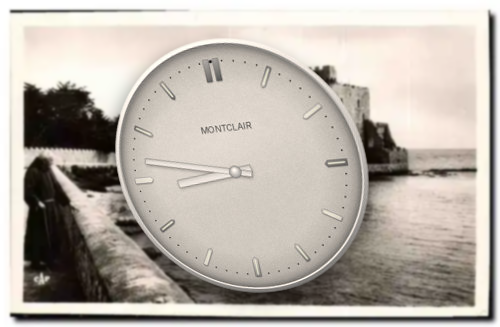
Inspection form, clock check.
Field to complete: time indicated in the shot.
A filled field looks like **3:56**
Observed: **8:47**
